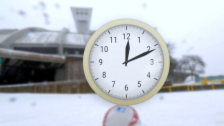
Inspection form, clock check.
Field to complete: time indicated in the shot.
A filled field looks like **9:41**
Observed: **12:11**
